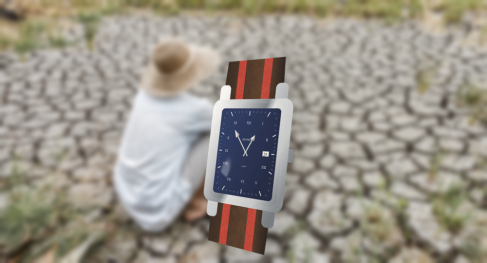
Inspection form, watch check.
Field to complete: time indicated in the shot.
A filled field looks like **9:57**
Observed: **12:54**
